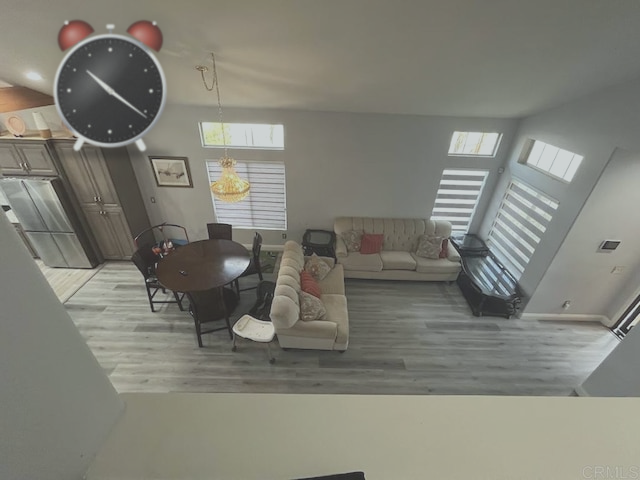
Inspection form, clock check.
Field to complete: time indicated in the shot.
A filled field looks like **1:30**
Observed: **10:21**
